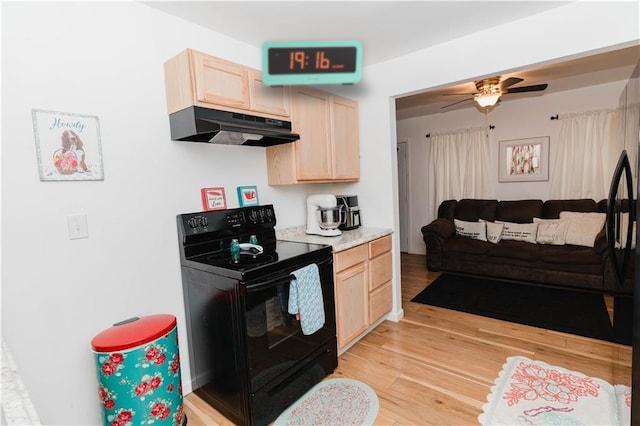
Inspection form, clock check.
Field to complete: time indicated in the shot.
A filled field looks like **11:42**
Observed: **19:16**
